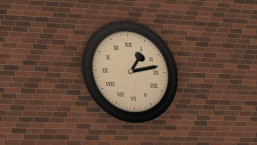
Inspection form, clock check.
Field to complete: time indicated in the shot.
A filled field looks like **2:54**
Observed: **1:13**
